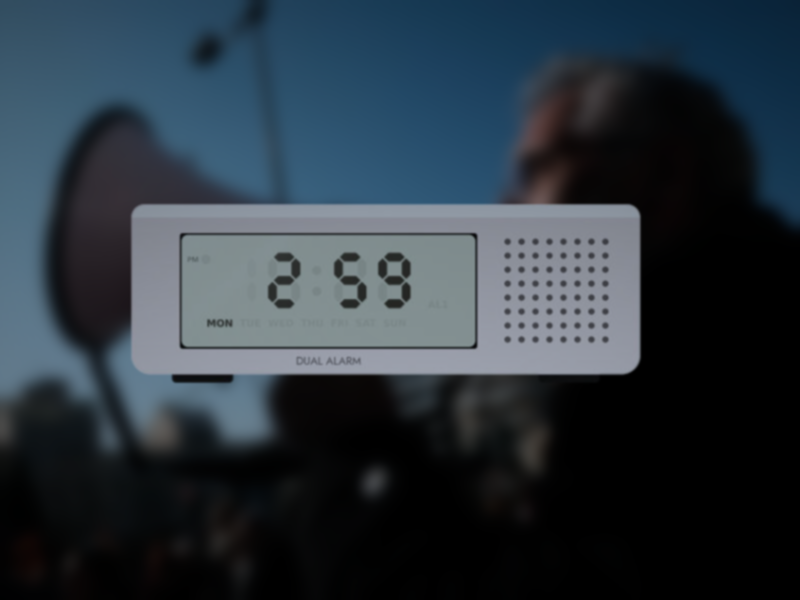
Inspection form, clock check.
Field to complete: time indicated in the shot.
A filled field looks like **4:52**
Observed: **2:59**
